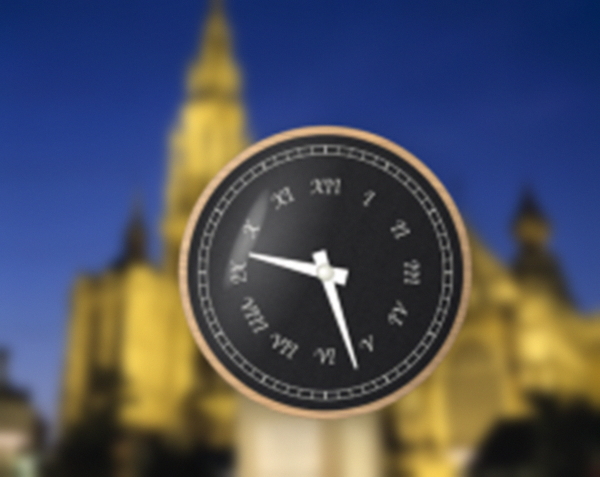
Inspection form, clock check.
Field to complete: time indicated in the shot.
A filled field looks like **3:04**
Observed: **9:27**
